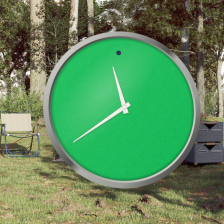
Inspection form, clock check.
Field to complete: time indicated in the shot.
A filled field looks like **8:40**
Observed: **11:40**
